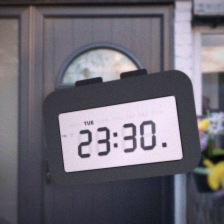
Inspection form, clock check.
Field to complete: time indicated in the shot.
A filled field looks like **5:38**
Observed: **23:30**
